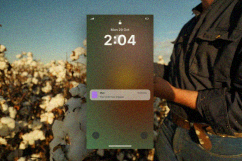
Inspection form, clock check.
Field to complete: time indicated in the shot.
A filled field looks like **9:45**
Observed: **2:04**
